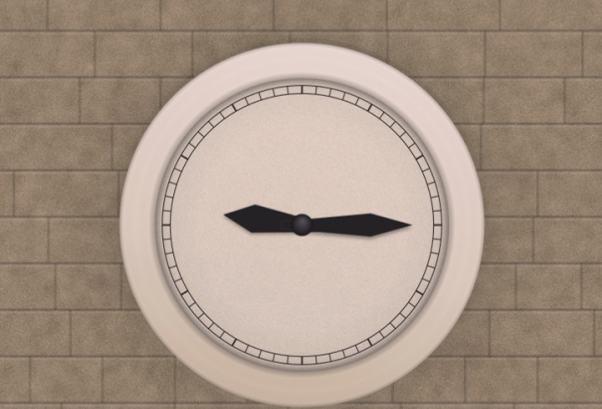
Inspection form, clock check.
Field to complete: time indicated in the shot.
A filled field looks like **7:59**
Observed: **9:15**
